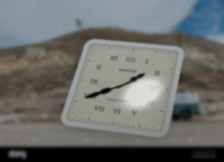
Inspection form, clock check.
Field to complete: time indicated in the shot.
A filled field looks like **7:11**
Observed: **1:40**
